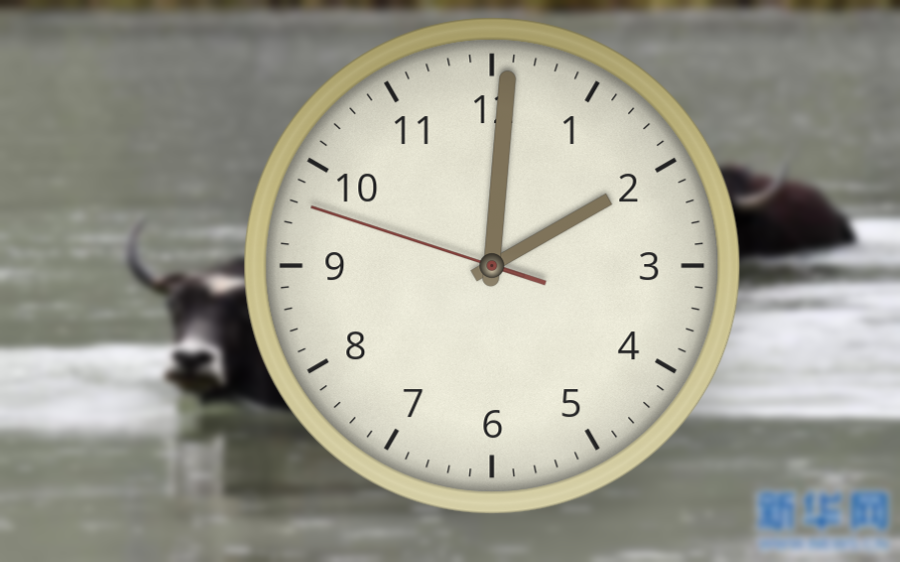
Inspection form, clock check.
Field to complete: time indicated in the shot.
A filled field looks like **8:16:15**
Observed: **2:00:48**
